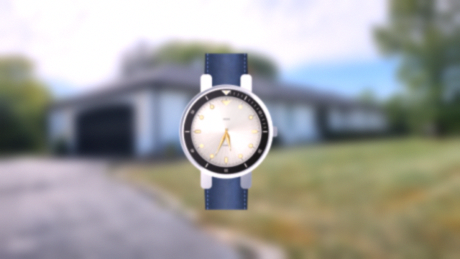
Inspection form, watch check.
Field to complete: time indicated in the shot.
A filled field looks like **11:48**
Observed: **5:34**
